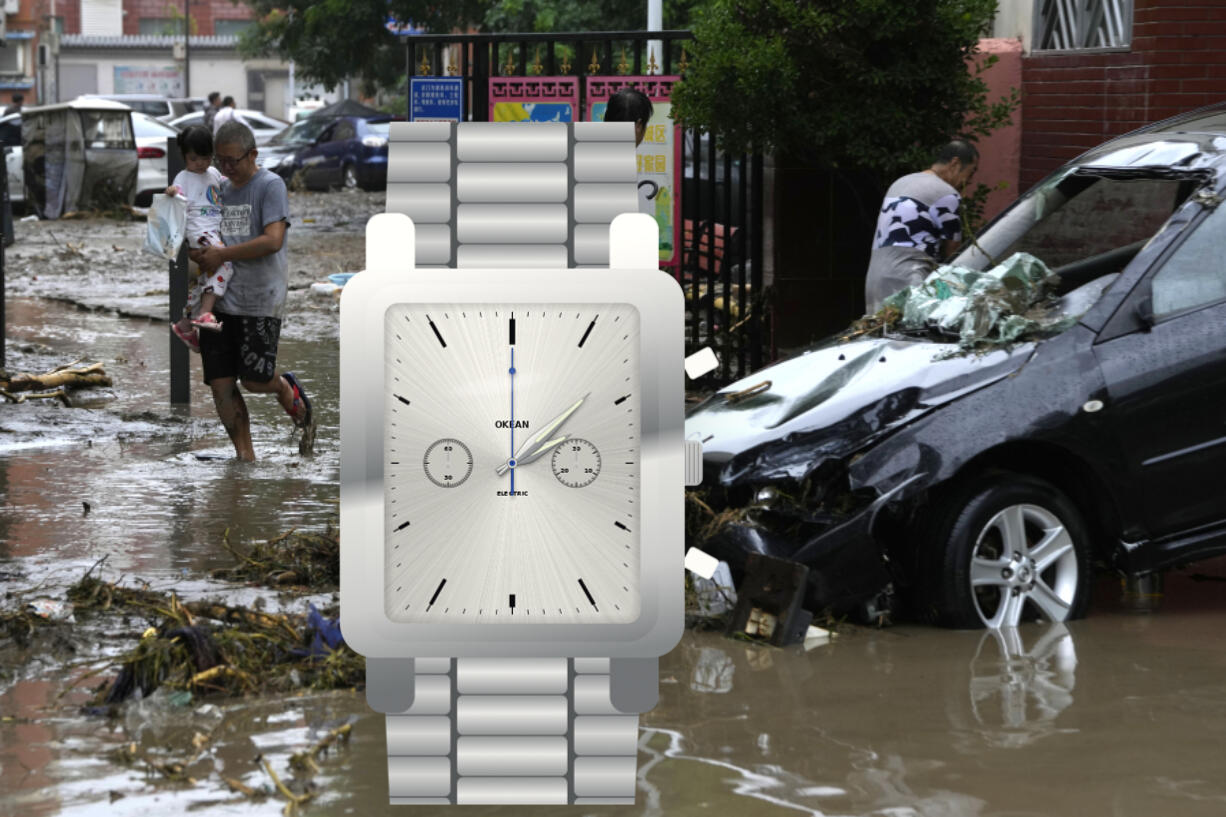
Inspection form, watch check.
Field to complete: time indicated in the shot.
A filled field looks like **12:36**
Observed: **2:08**
